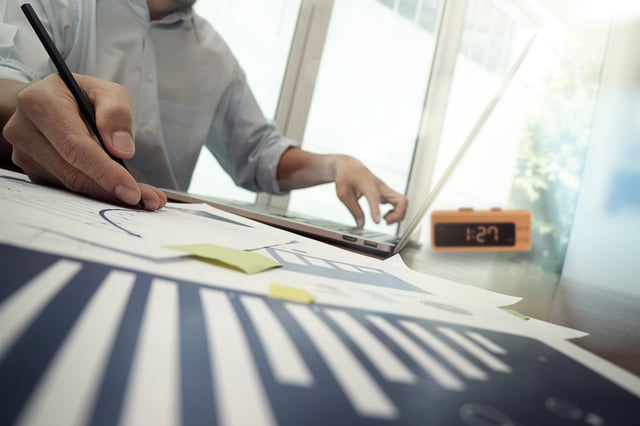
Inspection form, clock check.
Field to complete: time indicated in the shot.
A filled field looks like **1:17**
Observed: **1:27**
